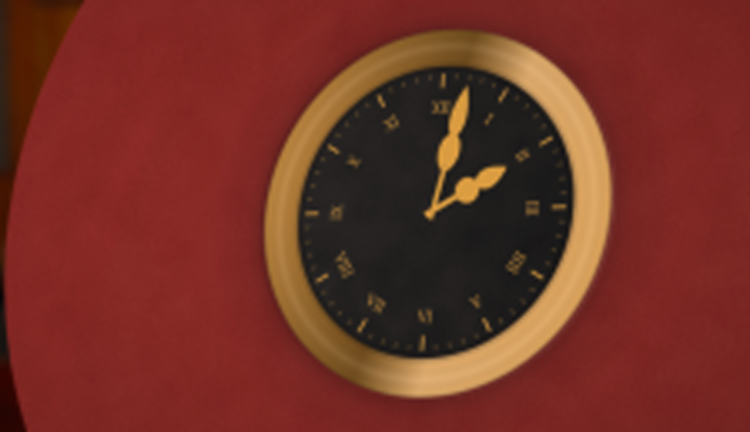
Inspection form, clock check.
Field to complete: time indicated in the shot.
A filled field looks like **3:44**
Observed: **2:02**
